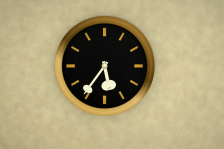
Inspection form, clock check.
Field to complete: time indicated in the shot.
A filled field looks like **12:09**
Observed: **5:36**
